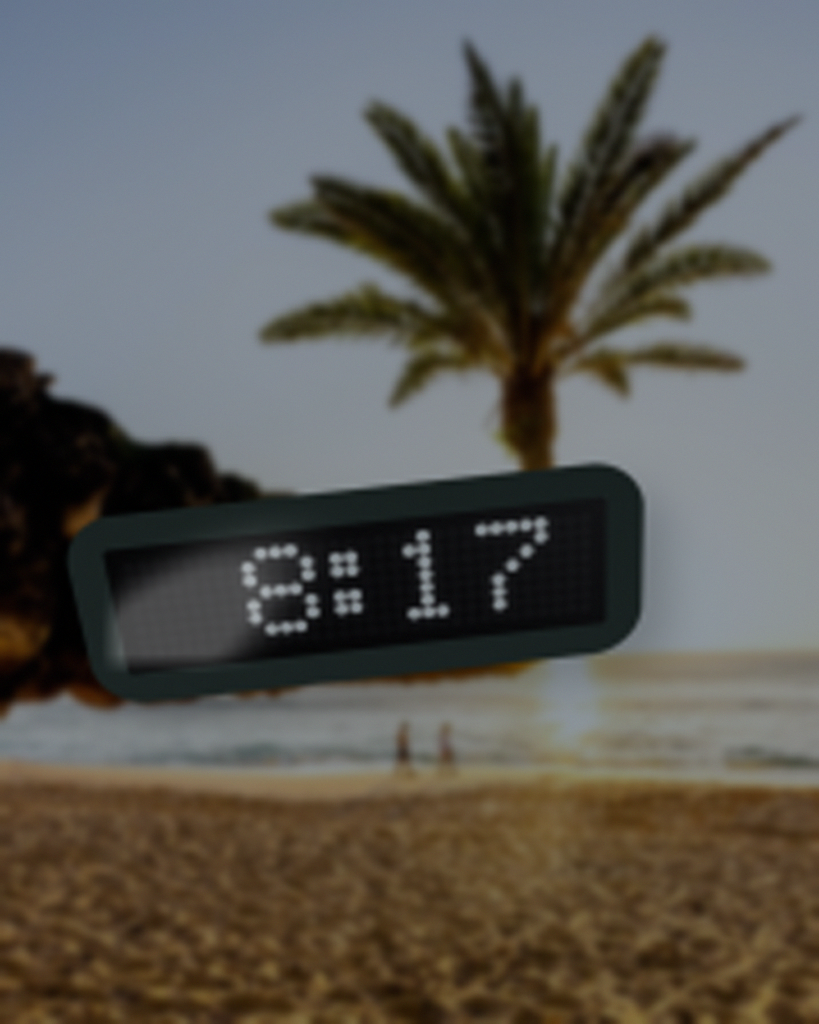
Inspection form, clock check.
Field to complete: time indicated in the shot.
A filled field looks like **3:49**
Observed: **8:17**
